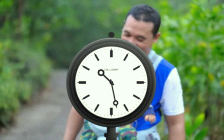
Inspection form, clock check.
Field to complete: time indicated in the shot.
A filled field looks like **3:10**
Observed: **10:28**
